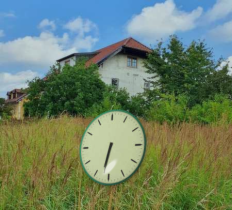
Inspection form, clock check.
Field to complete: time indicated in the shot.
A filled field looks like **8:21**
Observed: **6:32**
